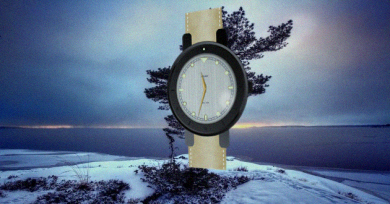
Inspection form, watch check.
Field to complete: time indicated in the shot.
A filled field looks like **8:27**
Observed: **11:33**
